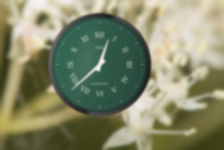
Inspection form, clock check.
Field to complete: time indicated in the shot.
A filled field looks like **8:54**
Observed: **12:38**
